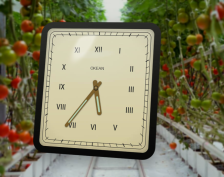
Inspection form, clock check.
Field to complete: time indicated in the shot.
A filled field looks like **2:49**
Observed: **5:36**
